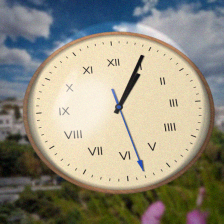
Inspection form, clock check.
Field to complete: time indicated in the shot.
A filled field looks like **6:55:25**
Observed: **1:04:28**
